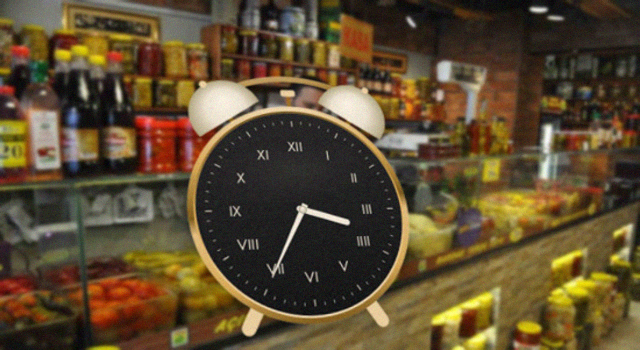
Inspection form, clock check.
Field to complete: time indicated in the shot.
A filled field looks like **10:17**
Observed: **3:35**
